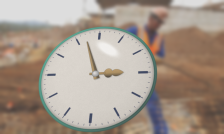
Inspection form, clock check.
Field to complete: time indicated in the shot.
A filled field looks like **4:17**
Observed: **2:57**
